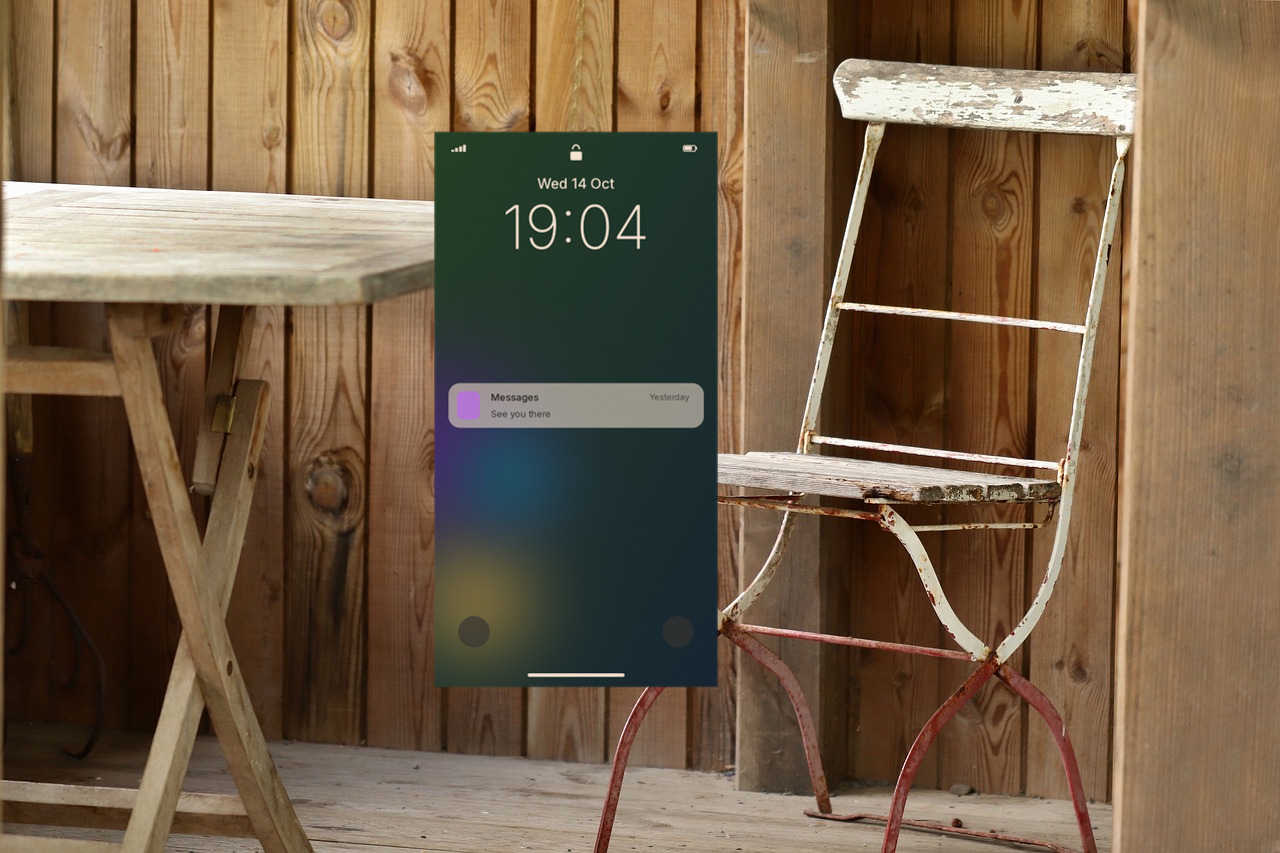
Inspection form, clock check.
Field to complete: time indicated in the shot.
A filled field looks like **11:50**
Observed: **19:04**
